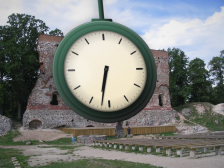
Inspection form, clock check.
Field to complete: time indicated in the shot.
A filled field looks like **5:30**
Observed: **6:32**
